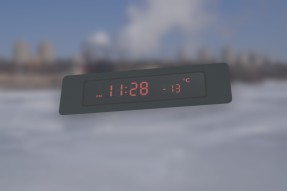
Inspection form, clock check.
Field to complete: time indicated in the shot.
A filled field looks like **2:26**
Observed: **11:28**
